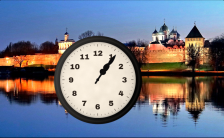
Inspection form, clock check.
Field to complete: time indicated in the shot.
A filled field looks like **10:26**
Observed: **1:06**
